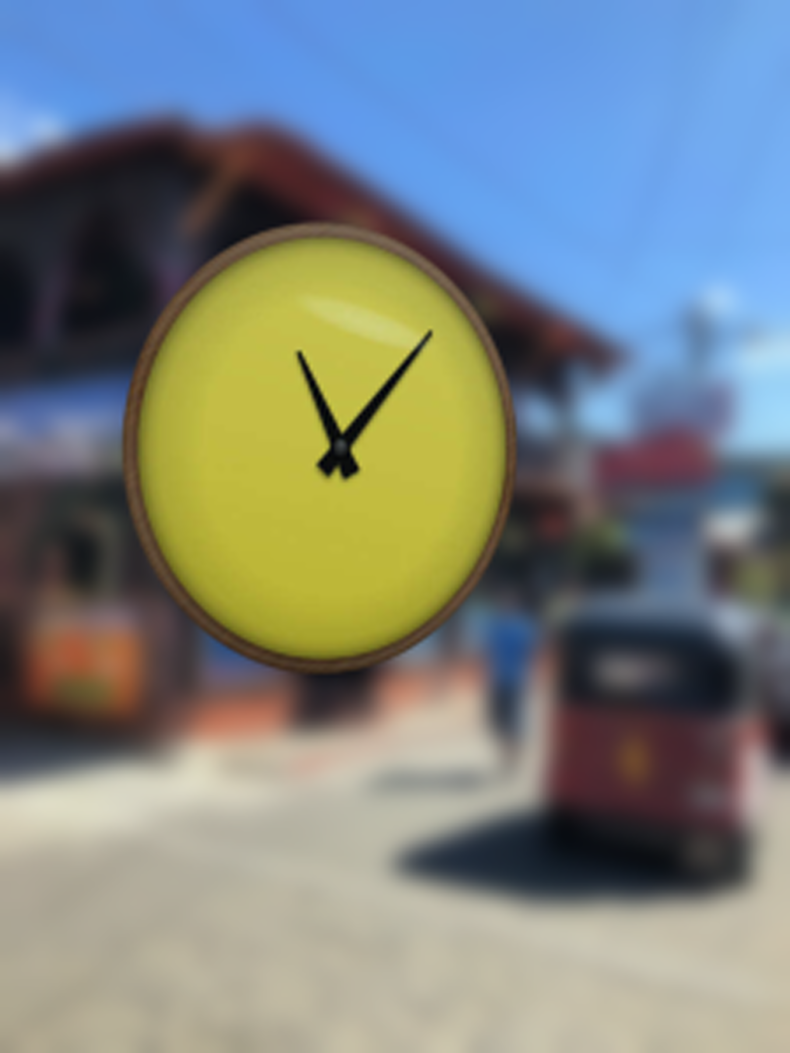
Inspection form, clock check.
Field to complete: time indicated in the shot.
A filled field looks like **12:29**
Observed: **11:07**
